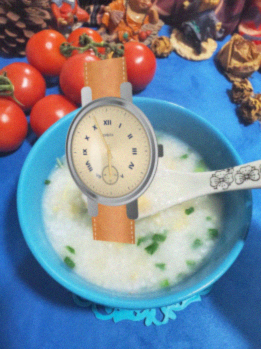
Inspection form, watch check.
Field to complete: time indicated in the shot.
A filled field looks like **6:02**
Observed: **5:56**
